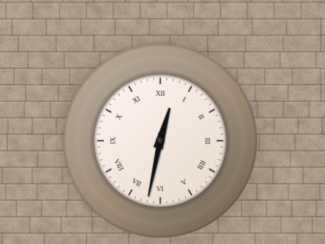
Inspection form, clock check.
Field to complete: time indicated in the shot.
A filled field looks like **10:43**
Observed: **12:32**
